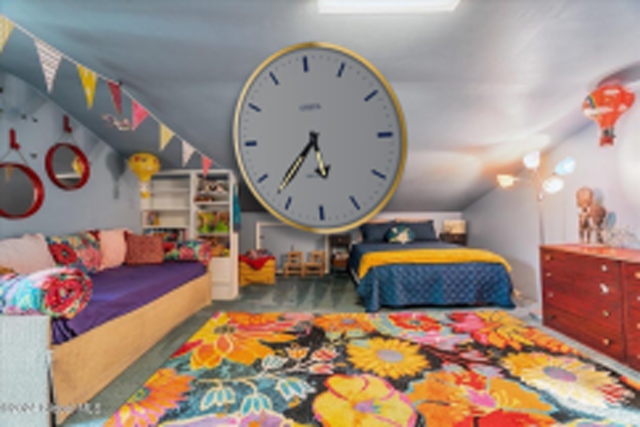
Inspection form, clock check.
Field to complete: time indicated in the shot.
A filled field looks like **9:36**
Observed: **5:37**
